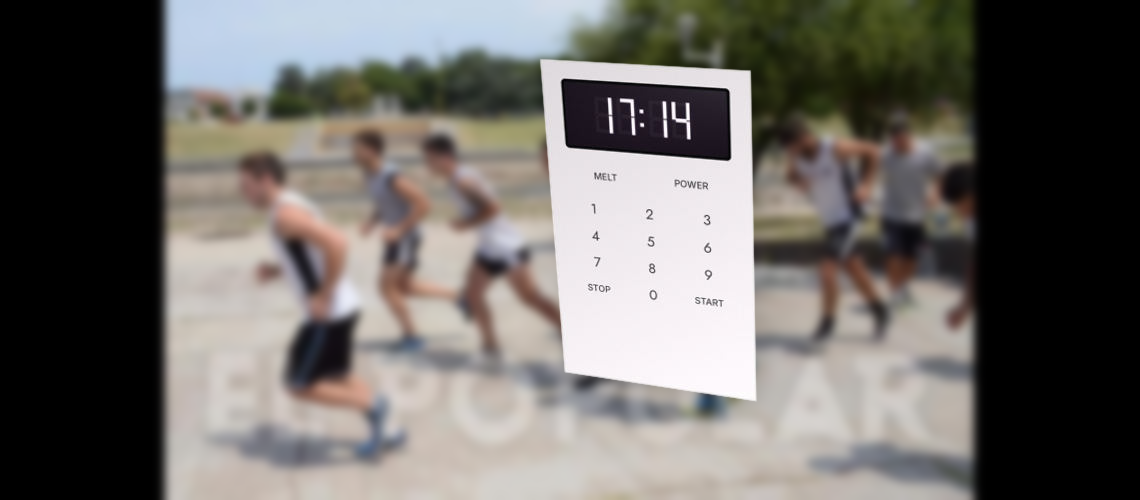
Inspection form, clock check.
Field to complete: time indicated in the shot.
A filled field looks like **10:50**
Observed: **17:14**
